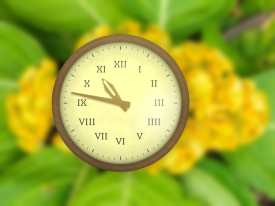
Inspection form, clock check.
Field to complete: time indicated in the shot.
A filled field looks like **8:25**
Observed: **10:47**
